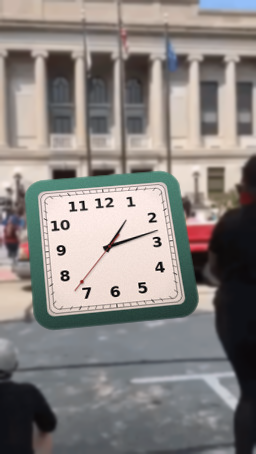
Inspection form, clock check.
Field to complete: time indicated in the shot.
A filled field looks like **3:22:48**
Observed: **1:12:37**
